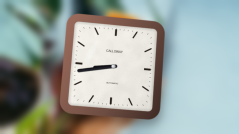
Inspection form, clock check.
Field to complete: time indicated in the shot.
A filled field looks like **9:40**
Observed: **8:43**
